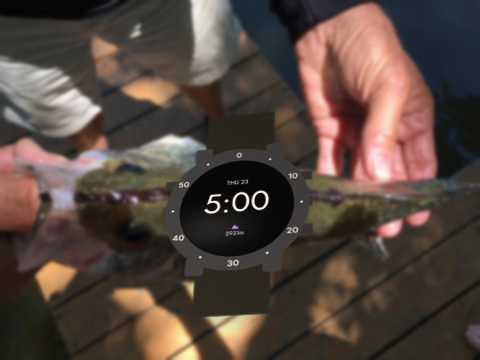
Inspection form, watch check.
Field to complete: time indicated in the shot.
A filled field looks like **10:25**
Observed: **5:00**
